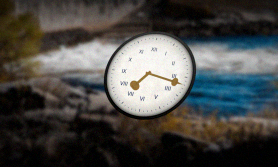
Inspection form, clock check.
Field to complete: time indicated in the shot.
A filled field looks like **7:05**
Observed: **7:17**
